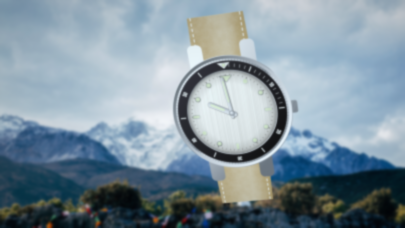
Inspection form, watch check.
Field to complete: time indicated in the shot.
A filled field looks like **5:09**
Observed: **9:59**
